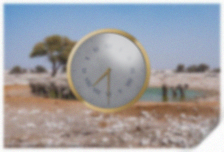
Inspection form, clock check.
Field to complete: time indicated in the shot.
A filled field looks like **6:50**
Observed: **7:30**
